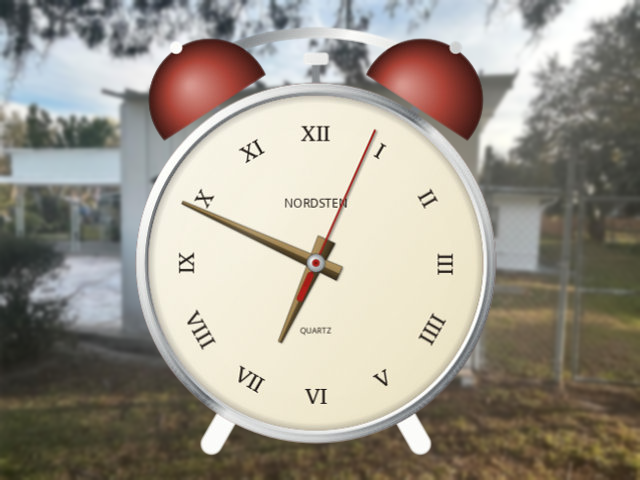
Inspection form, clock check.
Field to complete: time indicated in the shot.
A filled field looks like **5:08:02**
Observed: **6:49:04**
